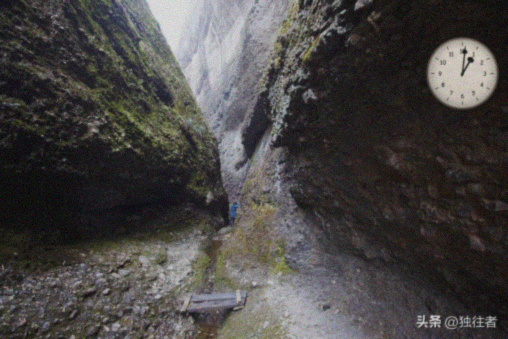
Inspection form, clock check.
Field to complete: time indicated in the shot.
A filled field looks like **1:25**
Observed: **1:01**
